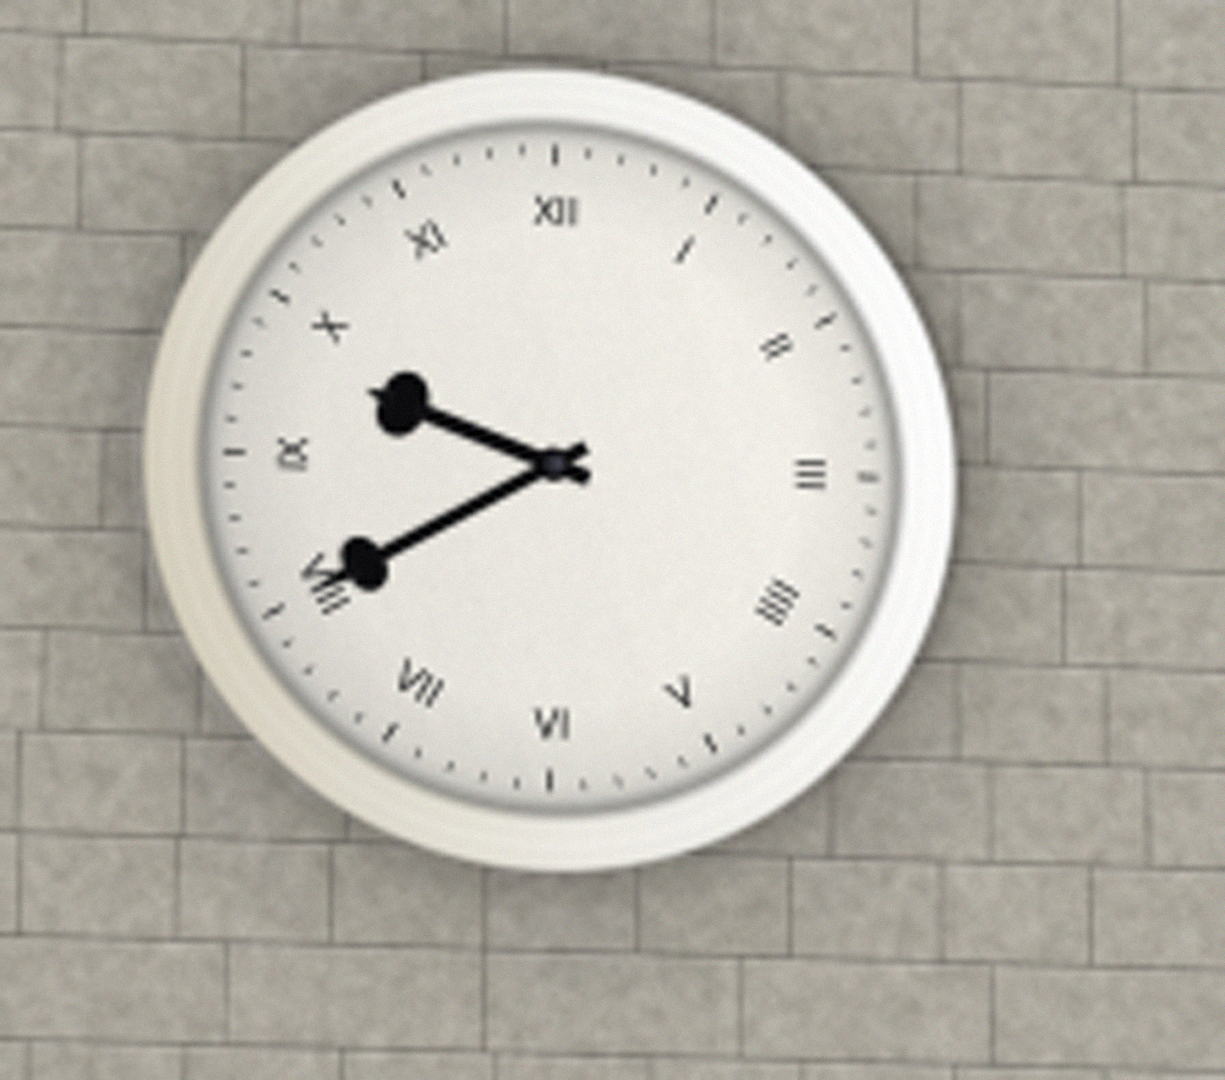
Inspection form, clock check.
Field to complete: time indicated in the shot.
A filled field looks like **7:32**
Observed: **9:40**
